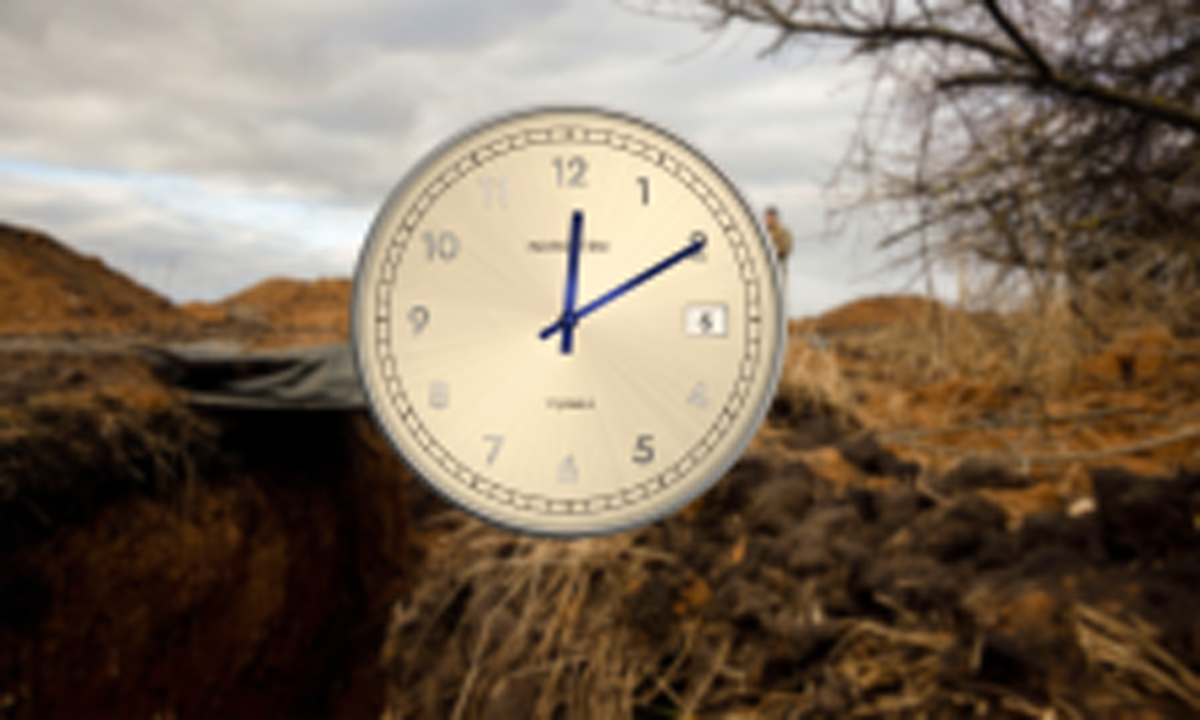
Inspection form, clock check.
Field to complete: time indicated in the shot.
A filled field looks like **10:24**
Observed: **12:10**
